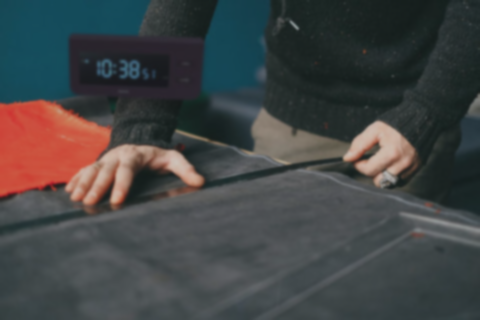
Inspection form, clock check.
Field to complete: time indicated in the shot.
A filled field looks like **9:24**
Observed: **10:38**
